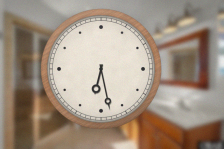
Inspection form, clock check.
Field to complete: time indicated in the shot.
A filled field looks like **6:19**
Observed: **6:28**
